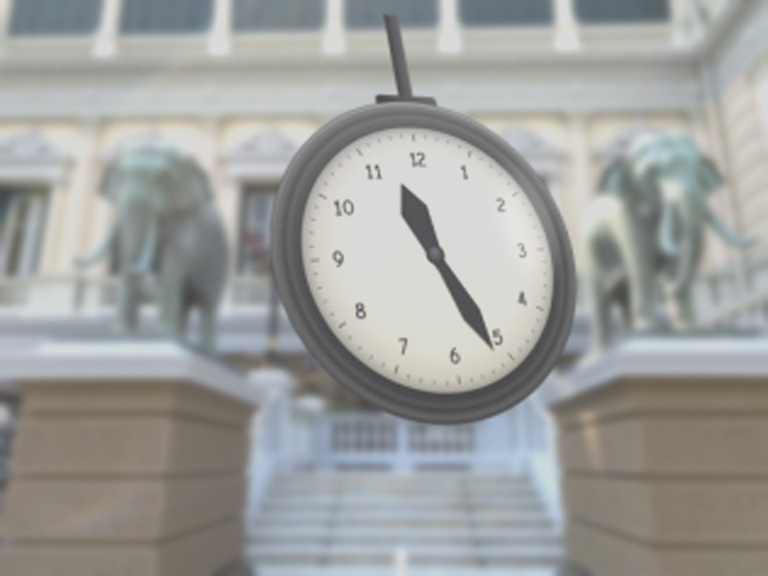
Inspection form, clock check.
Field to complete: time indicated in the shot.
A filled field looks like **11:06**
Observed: **11:26**
